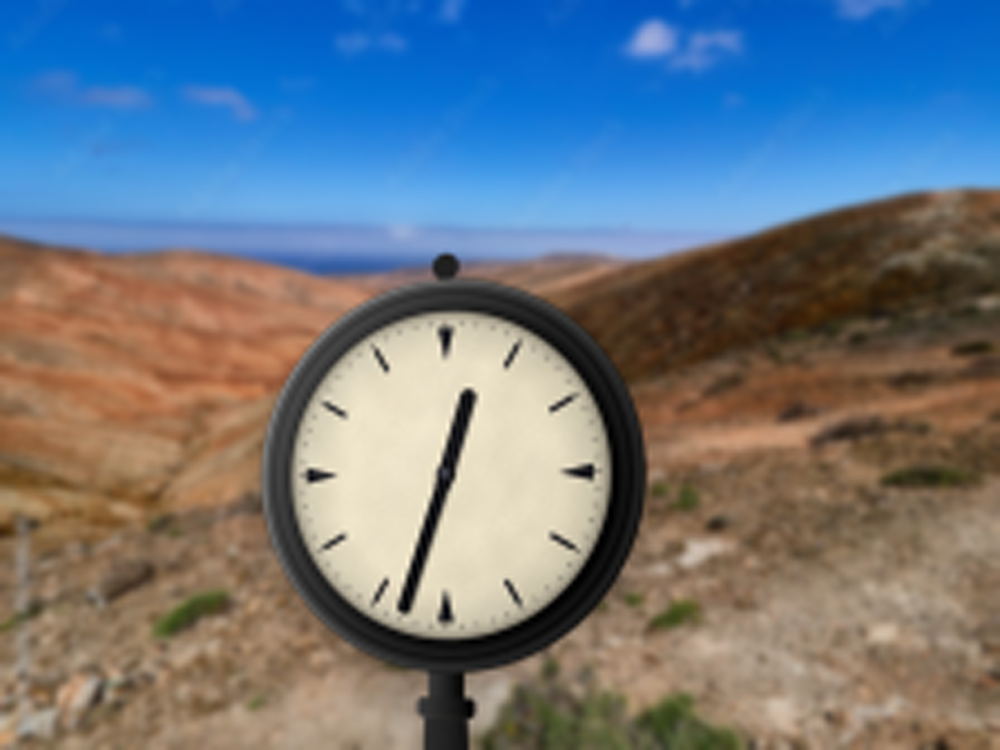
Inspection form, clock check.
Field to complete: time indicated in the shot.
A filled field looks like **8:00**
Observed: **12:33**
